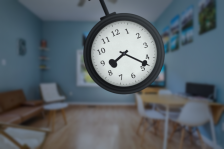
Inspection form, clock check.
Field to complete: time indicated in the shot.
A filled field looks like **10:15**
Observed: **8:23**
